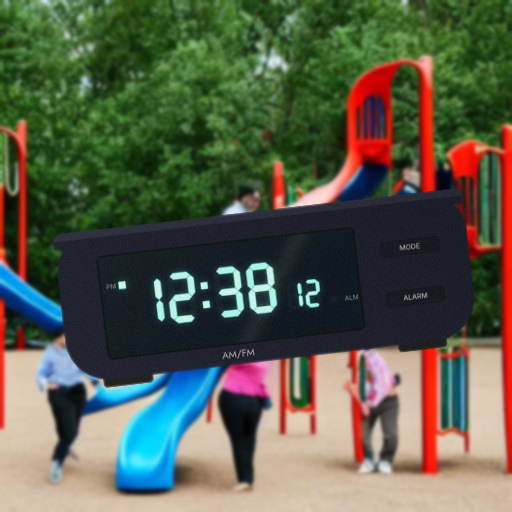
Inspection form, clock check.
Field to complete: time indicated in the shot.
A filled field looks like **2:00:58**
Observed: **12:38:12**
